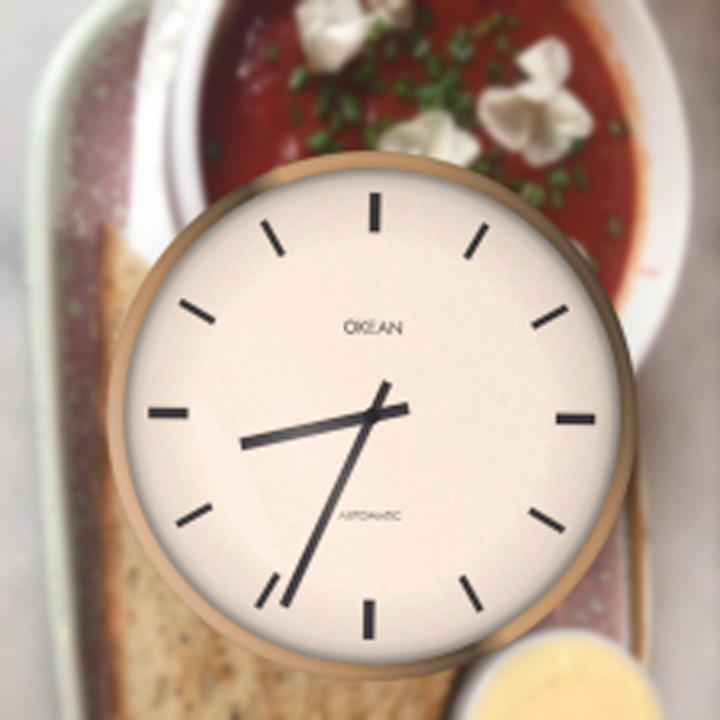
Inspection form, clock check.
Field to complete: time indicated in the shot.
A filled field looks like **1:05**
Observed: **8:34**
